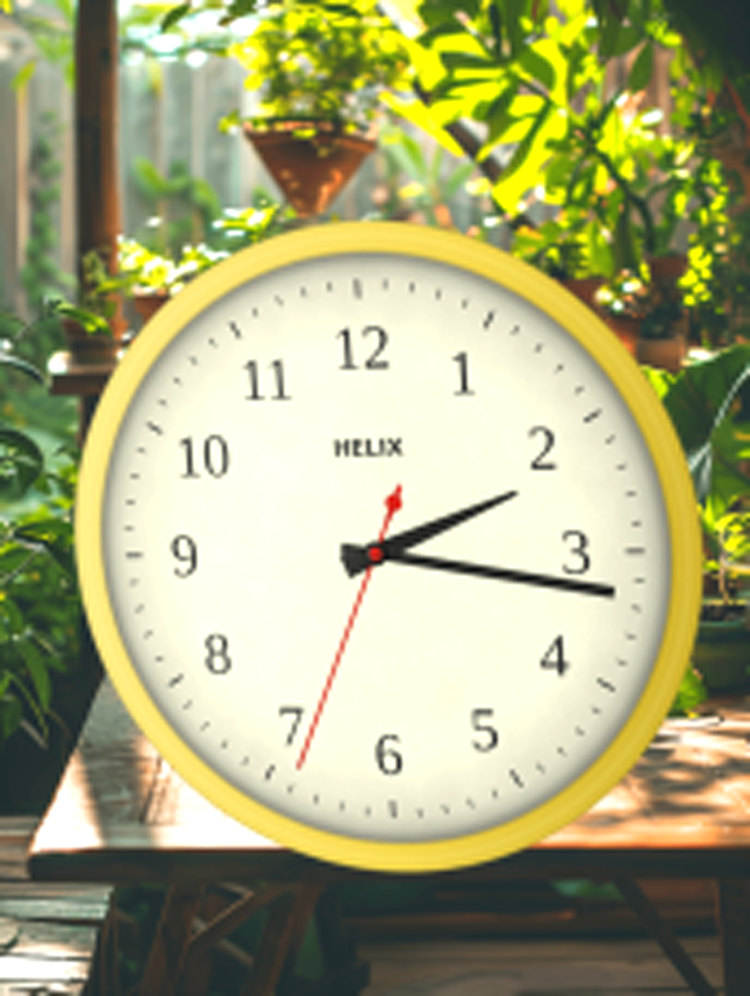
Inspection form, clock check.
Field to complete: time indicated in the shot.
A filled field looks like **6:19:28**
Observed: **2:16:34**
